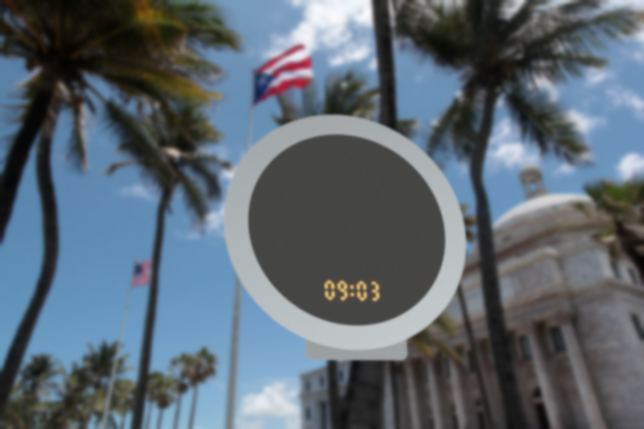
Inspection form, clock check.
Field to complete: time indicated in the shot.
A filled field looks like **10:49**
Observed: **9:03**
